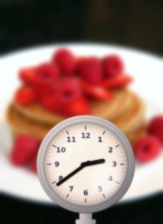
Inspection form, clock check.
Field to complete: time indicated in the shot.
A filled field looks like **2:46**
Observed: **2:39**
